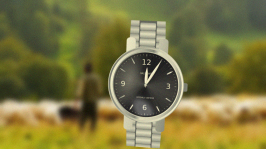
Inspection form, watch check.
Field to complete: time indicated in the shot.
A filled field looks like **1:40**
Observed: **12:05**
